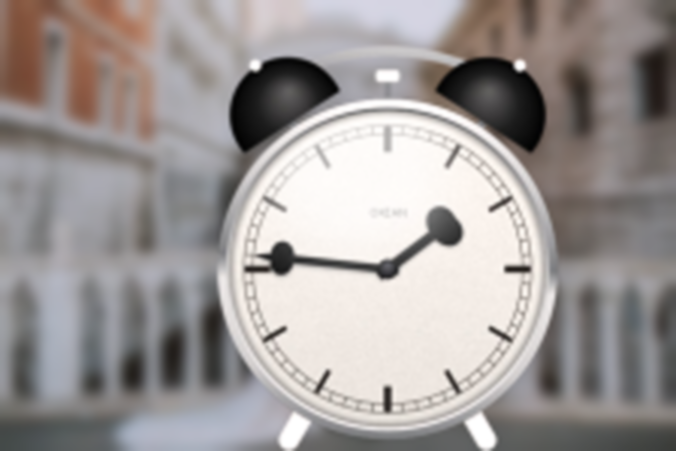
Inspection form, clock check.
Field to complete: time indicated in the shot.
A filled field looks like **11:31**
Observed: **1:46**
